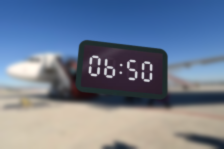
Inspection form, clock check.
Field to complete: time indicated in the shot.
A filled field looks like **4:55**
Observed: **6:50**
